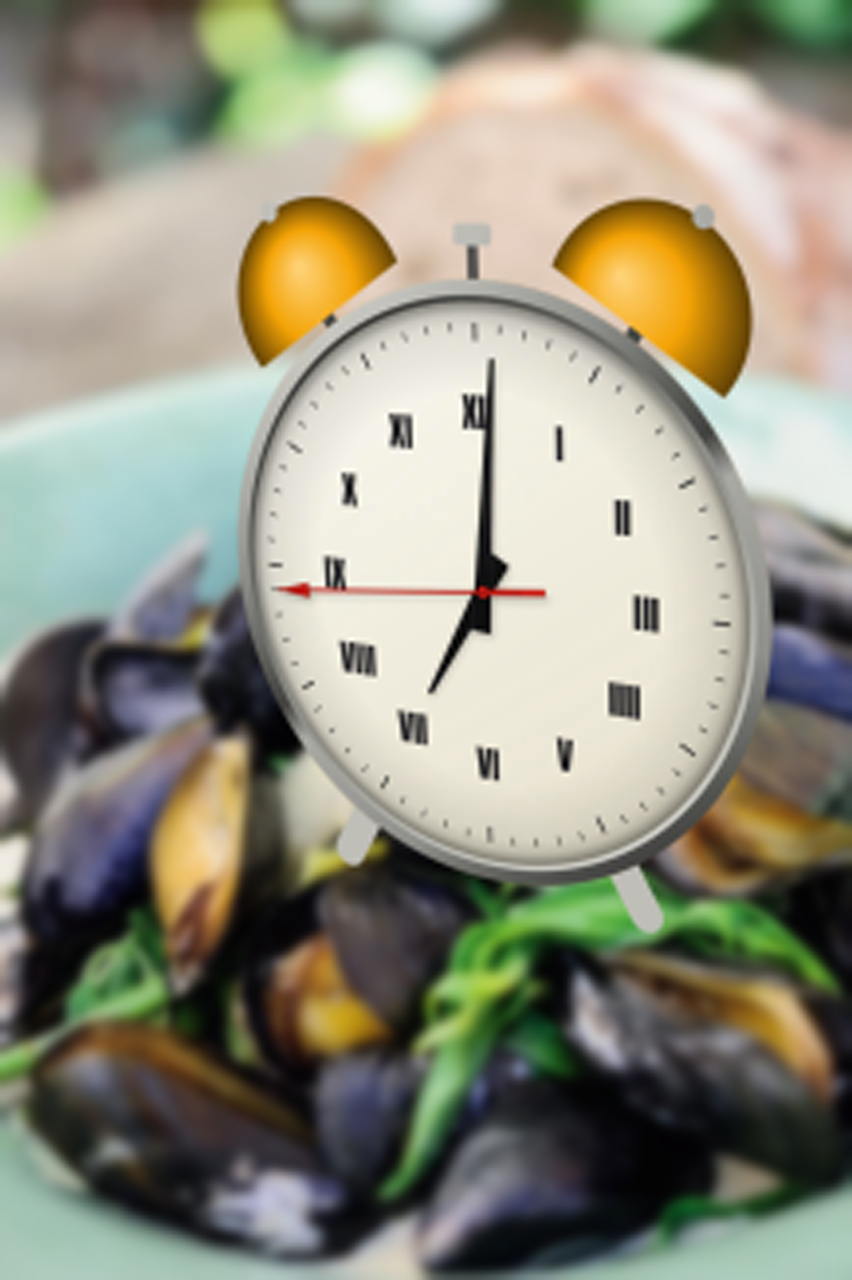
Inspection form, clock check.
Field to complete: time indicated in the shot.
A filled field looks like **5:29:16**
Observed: **7:00:44**
